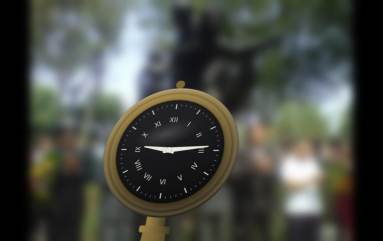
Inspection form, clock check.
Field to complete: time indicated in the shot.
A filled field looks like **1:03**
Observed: **9:14**
